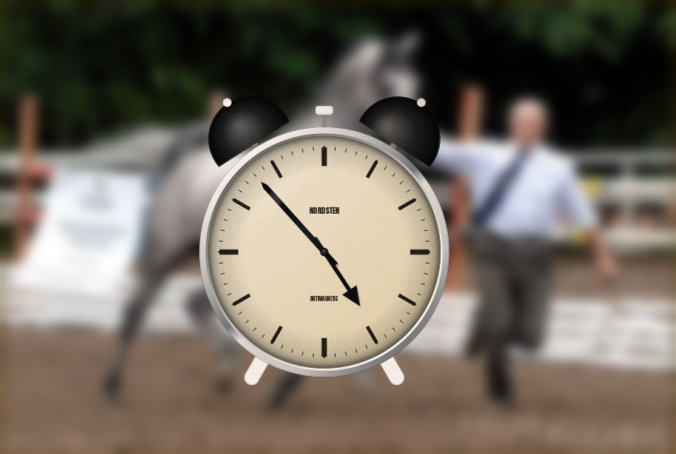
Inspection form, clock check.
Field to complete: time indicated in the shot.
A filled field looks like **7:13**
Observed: **4:53**
